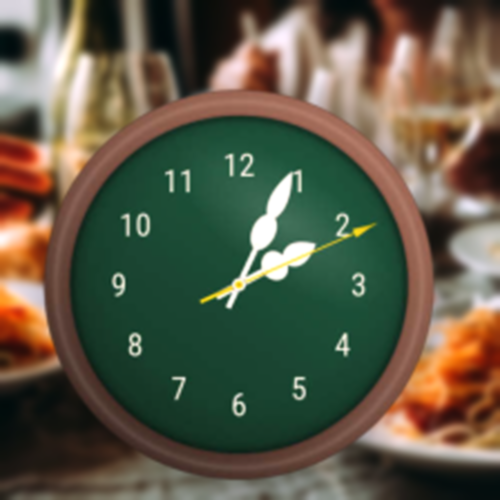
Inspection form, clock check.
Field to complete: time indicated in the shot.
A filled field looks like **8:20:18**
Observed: **2:04:11**
